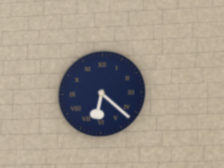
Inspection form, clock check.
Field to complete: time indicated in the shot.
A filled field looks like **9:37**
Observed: **6:22**
